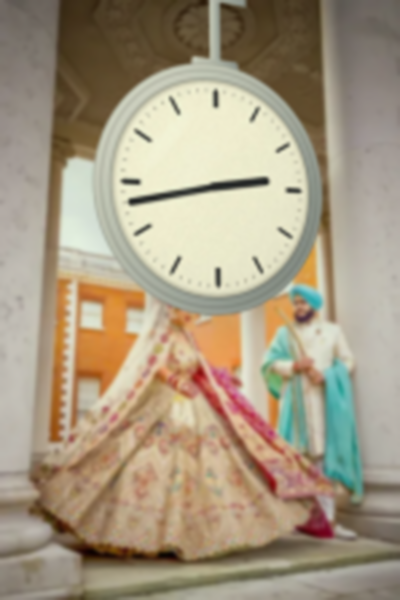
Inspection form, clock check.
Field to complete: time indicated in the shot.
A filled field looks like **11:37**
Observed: **2:43**
